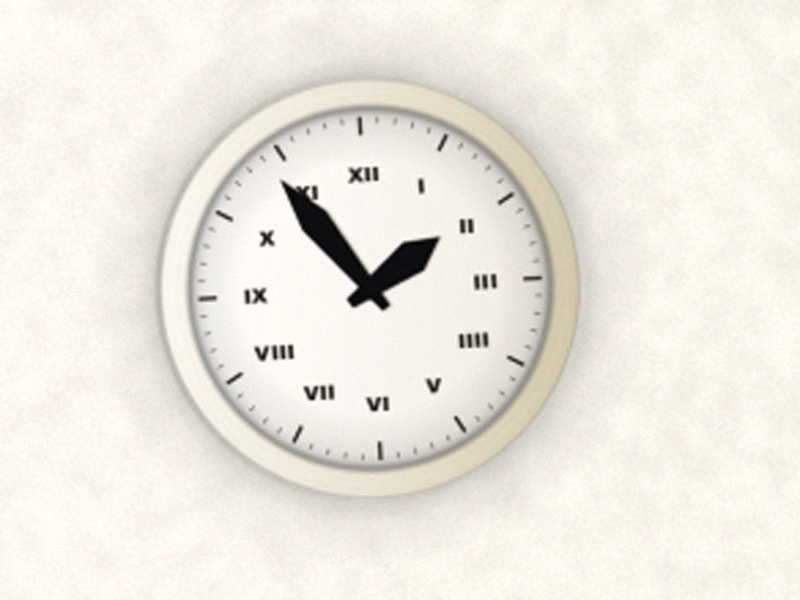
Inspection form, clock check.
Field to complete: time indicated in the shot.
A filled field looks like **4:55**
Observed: **1:54**
